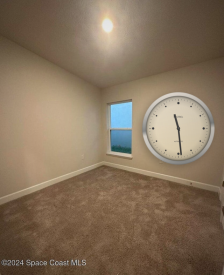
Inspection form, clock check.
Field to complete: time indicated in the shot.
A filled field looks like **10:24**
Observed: **11:29**
